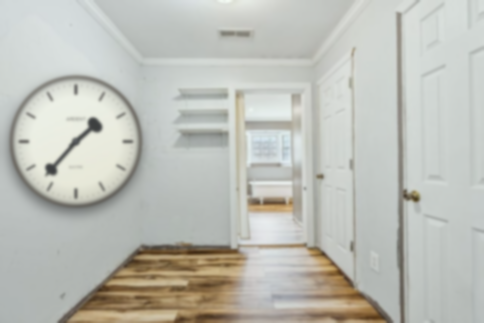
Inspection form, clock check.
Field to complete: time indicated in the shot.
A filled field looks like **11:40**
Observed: **1:37**
